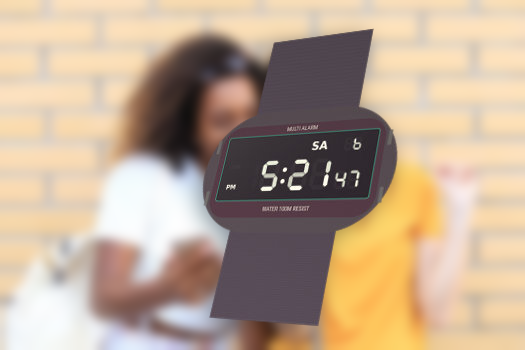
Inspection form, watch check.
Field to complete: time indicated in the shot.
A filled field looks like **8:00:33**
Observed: **5:21:47**
